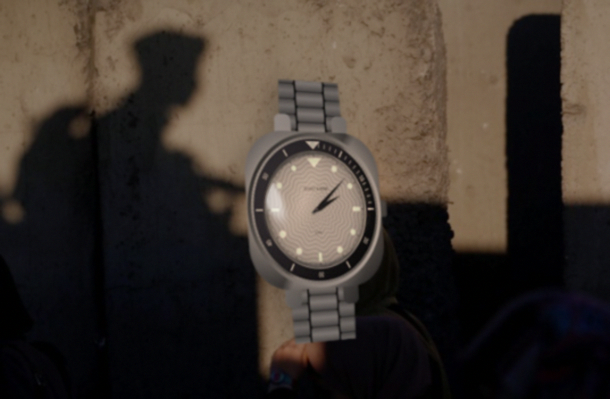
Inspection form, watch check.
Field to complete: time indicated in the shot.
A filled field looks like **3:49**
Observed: **2:08**
